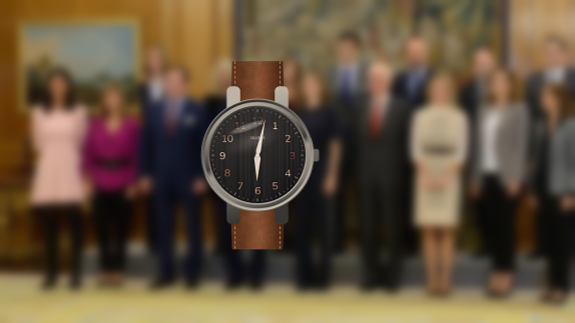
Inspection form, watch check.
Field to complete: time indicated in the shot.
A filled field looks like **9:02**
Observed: **6:02**
